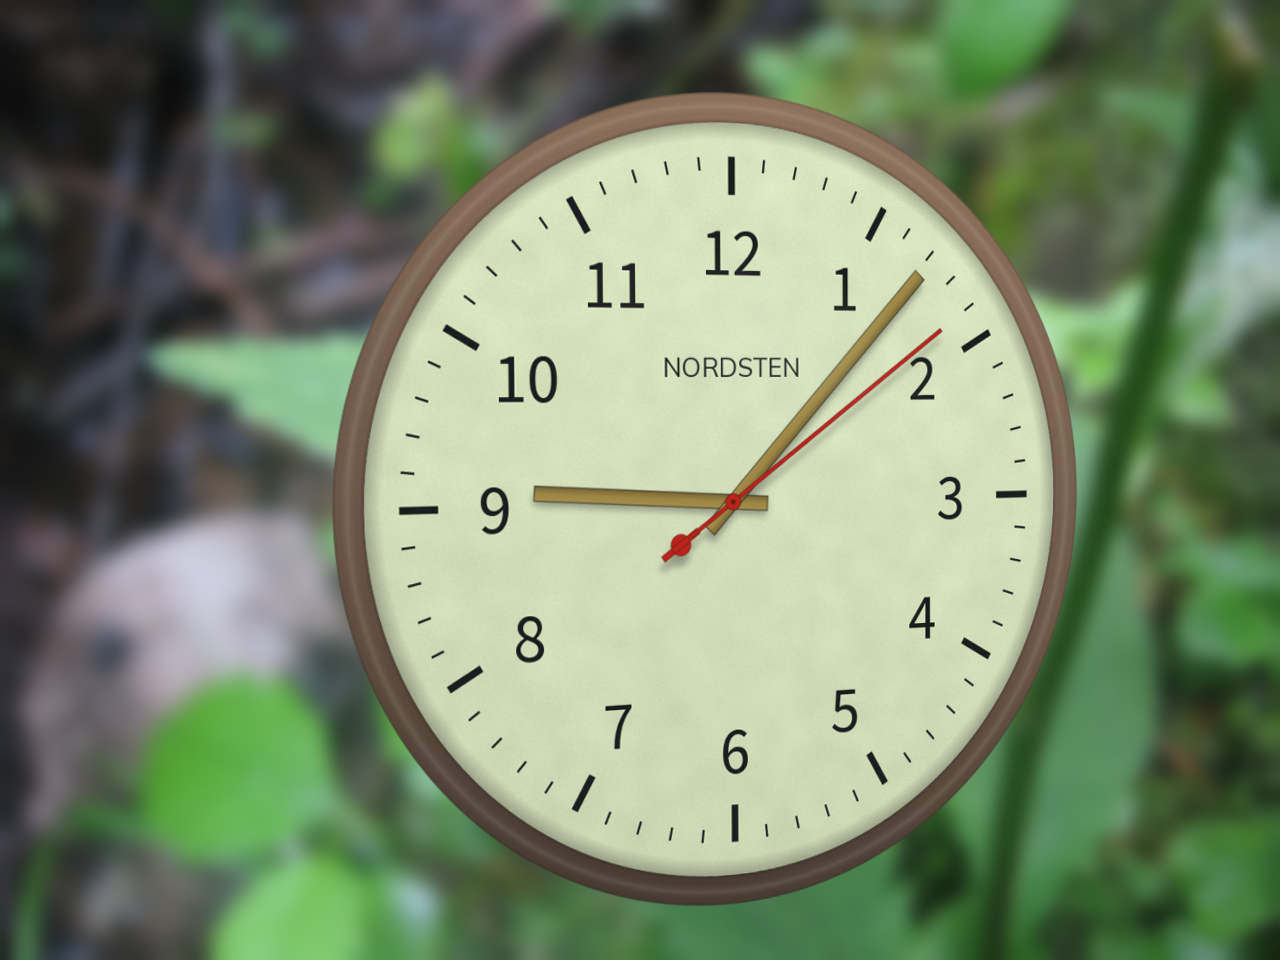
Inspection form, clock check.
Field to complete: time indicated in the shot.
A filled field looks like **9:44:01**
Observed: **9:07:09**
